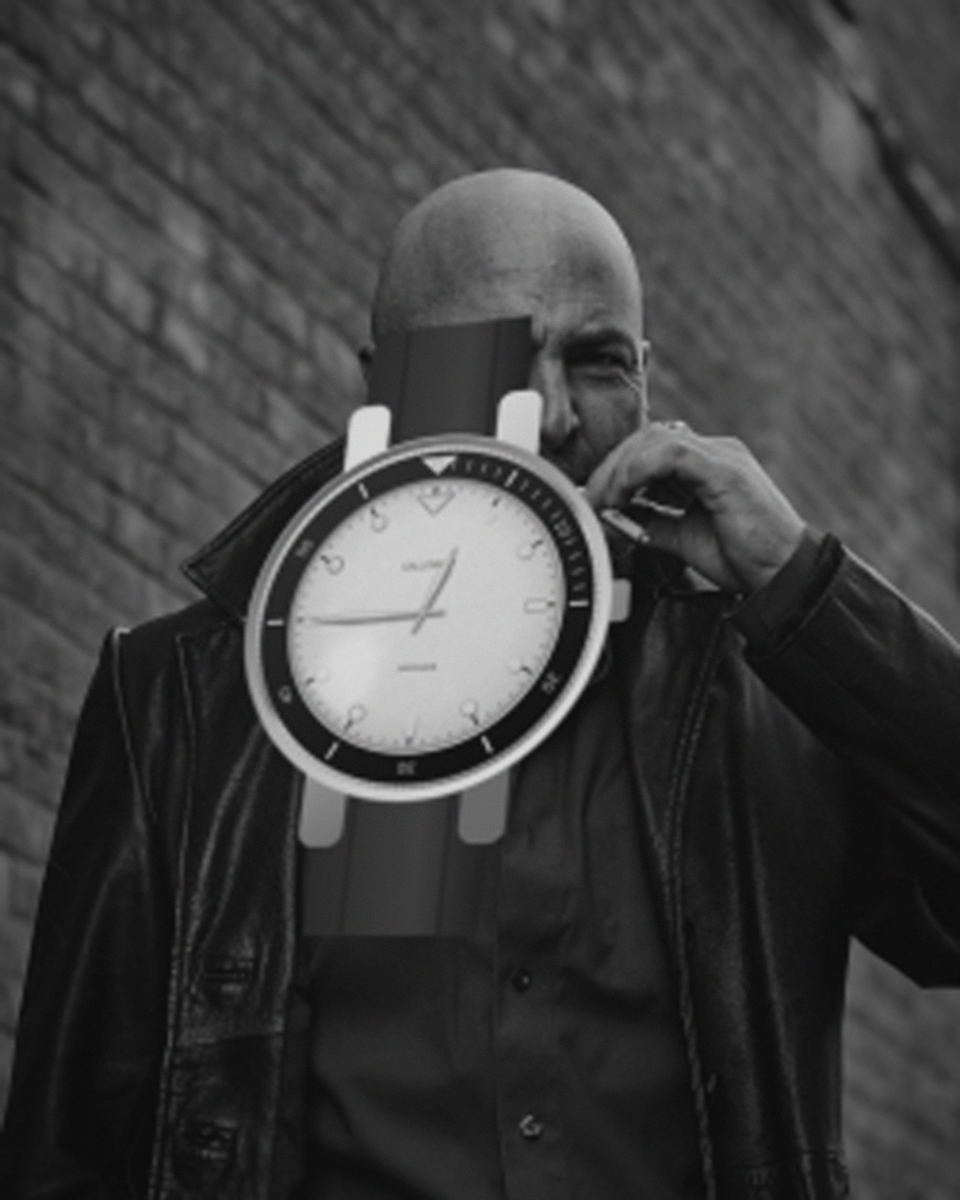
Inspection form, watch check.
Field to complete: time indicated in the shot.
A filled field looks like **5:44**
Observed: **12:45**
